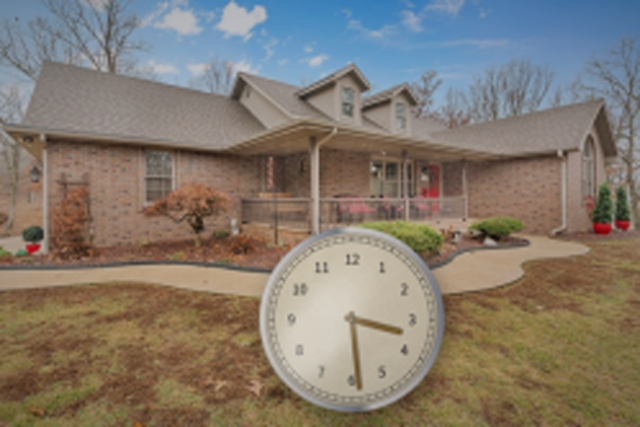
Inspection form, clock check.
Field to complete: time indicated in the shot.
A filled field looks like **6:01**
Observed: **3:29**
